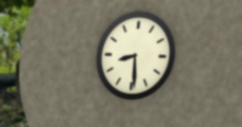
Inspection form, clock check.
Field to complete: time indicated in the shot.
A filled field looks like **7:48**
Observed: **8:29**
